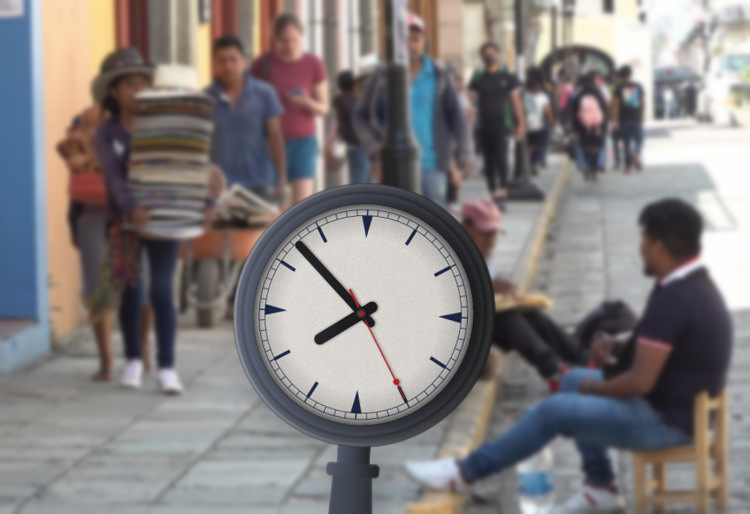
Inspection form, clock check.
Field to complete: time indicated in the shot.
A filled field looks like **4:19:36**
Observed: **7:52:25**
